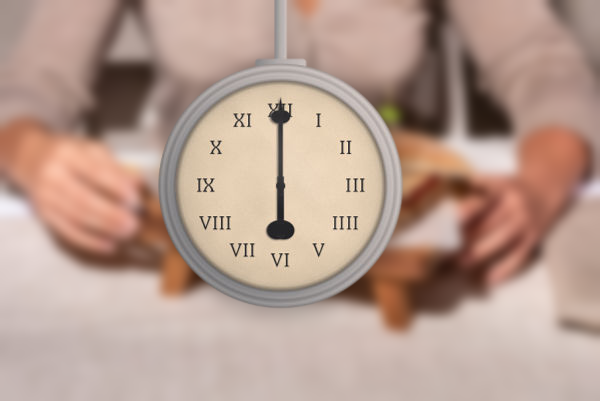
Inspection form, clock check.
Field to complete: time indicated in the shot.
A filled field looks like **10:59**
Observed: **6:00**
